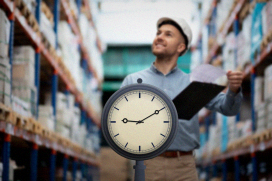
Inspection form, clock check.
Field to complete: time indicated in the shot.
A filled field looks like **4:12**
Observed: **9:10**
